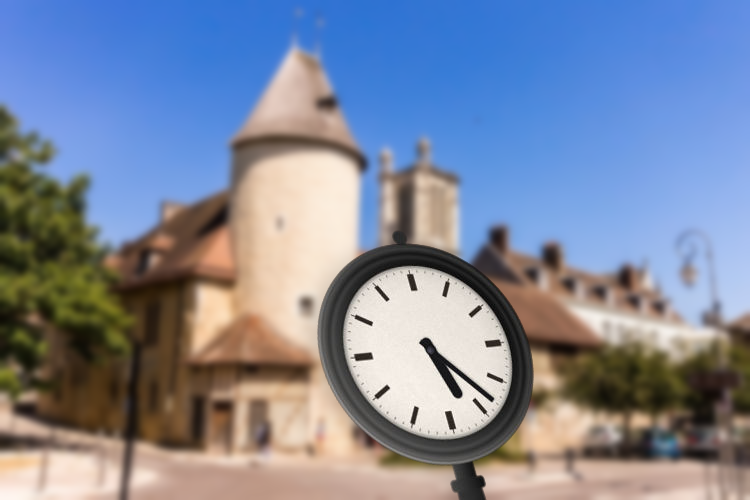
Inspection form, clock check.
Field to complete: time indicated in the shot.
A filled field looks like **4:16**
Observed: **5:23**
